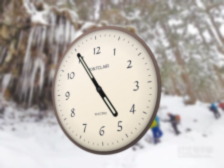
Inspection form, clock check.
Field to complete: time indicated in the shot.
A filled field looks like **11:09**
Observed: **4:55**
